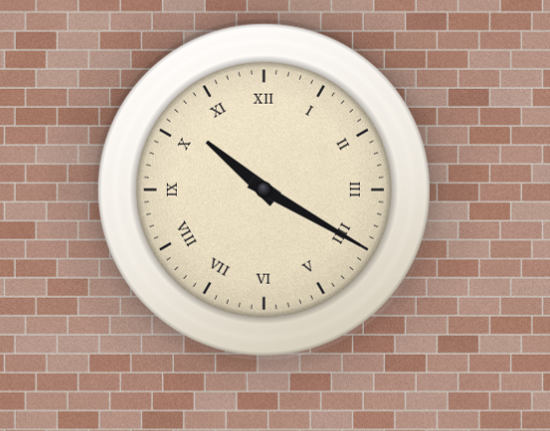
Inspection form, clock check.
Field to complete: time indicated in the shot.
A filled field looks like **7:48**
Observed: **10:20**
